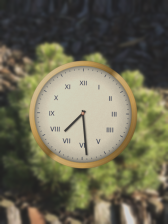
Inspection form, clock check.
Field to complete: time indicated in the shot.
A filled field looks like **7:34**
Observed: **7:29**
